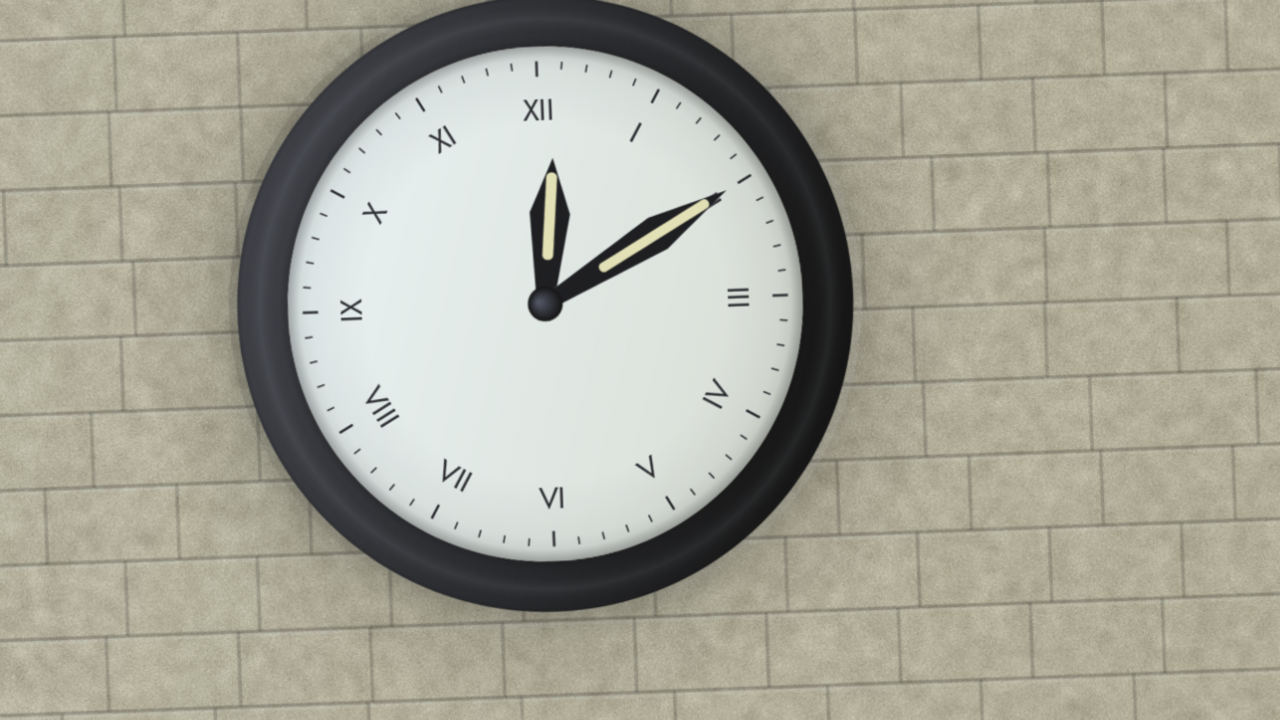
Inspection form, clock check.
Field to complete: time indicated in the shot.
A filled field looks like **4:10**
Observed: **12:10**
